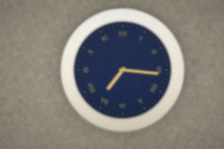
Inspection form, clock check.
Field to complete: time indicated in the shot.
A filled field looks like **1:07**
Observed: **7:16**
